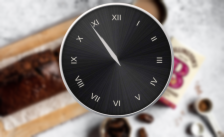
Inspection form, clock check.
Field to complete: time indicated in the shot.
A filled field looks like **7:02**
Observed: **10:54**
